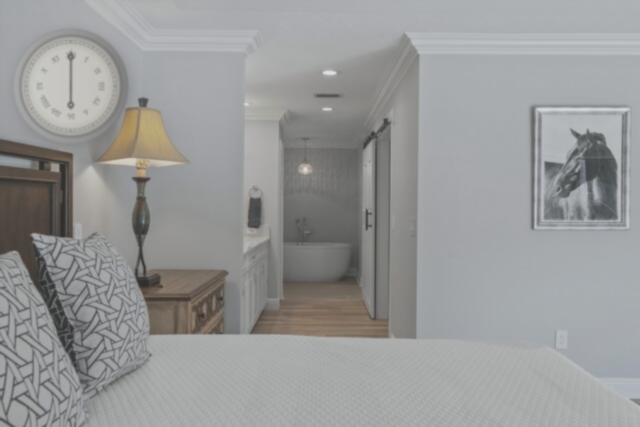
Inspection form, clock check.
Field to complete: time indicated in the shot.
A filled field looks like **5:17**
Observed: **6:00**
